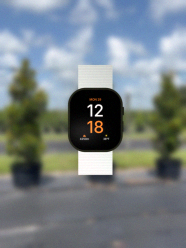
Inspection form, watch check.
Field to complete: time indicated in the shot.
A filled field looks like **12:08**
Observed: **12:18**
